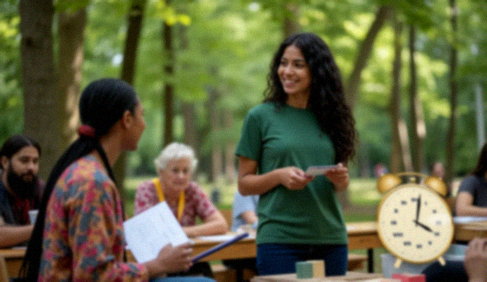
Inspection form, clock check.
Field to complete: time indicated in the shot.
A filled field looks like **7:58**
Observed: **4:02**
